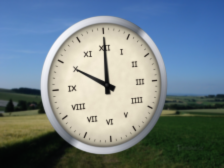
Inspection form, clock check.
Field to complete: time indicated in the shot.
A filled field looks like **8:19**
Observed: **10:00**
